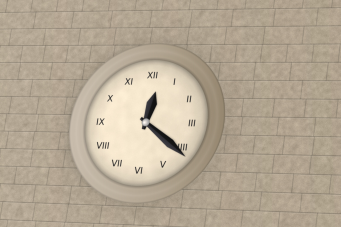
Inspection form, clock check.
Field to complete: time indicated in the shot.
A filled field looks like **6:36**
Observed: **12:21**
